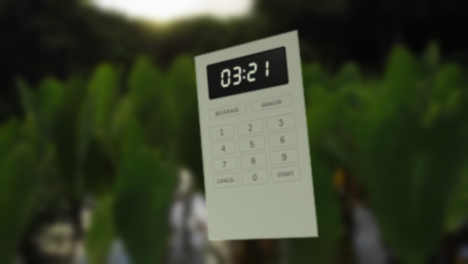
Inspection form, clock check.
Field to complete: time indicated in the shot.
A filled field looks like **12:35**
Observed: **3:21**
